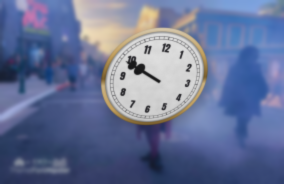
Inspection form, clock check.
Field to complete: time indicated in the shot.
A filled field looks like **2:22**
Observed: **9:49**
